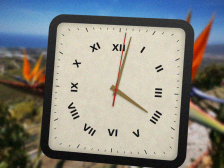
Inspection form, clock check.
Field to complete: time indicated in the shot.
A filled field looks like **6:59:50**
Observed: **4:02:01**
